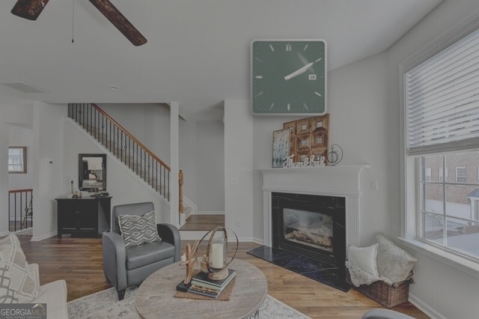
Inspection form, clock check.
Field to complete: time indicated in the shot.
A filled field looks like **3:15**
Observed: **2:10**
